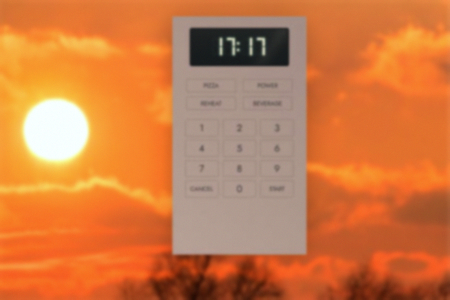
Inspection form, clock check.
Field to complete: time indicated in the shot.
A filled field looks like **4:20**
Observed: **17:17**
